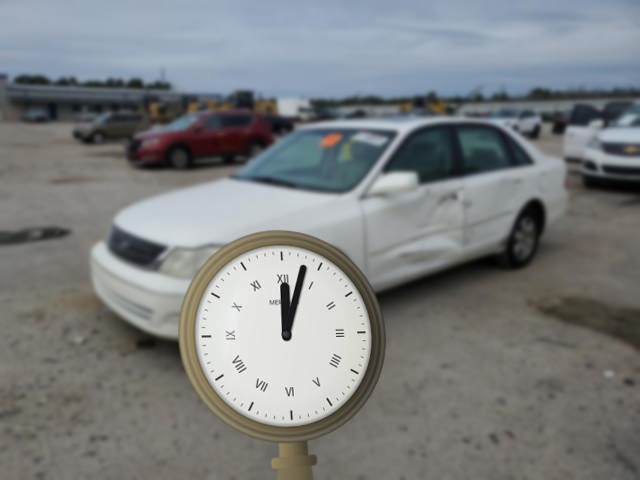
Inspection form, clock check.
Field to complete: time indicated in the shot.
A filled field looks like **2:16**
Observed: **12:03**
